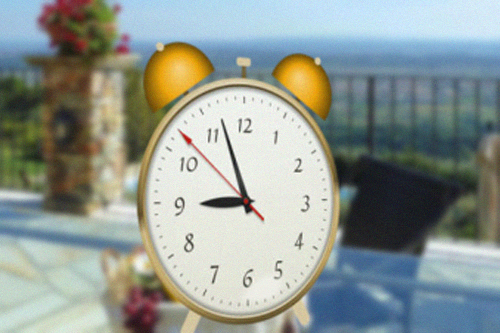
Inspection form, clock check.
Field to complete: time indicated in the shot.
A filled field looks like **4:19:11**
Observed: **8:56:52**
